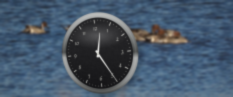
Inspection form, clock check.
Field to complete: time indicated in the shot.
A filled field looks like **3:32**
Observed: **12:25**
